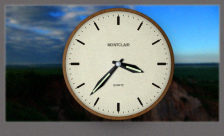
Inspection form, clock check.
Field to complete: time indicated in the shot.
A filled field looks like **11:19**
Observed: **3:37**
